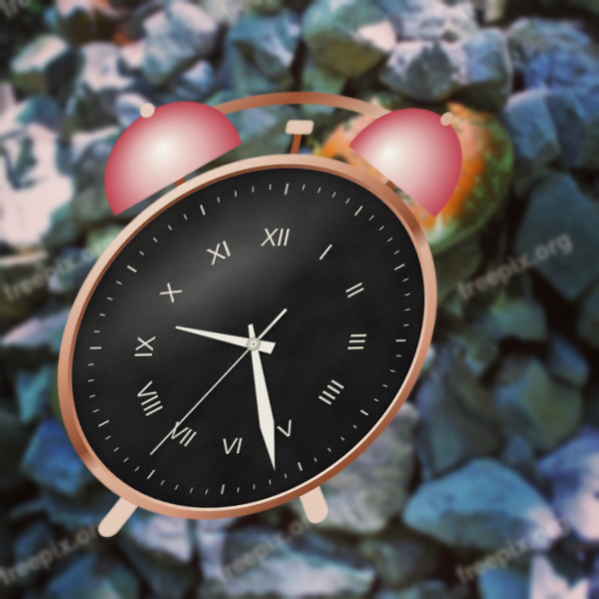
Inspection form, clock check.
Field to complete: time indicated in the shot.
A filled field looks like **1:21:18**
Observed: **9:26:36**
